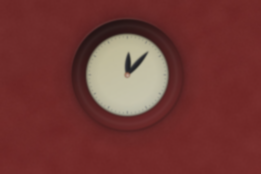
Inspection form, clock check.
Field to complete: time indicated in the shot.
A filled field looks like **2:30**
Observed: **12:07**
